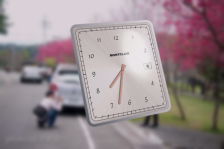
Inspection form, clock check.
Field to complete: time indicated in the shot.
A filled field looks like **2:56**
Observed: **7:33**
